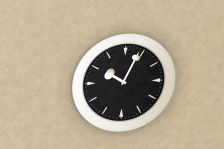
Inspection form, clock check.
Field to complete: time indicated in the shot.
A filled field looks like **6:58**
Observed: **10:04**
